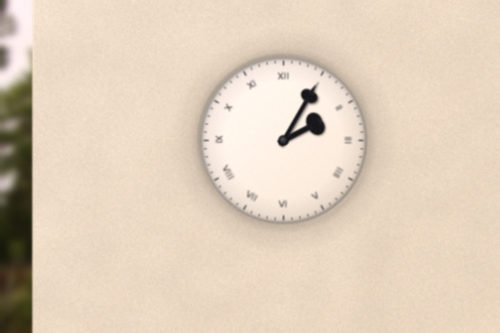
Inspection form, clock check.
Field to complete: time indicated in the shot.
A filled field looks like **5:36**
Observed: **2:05**
